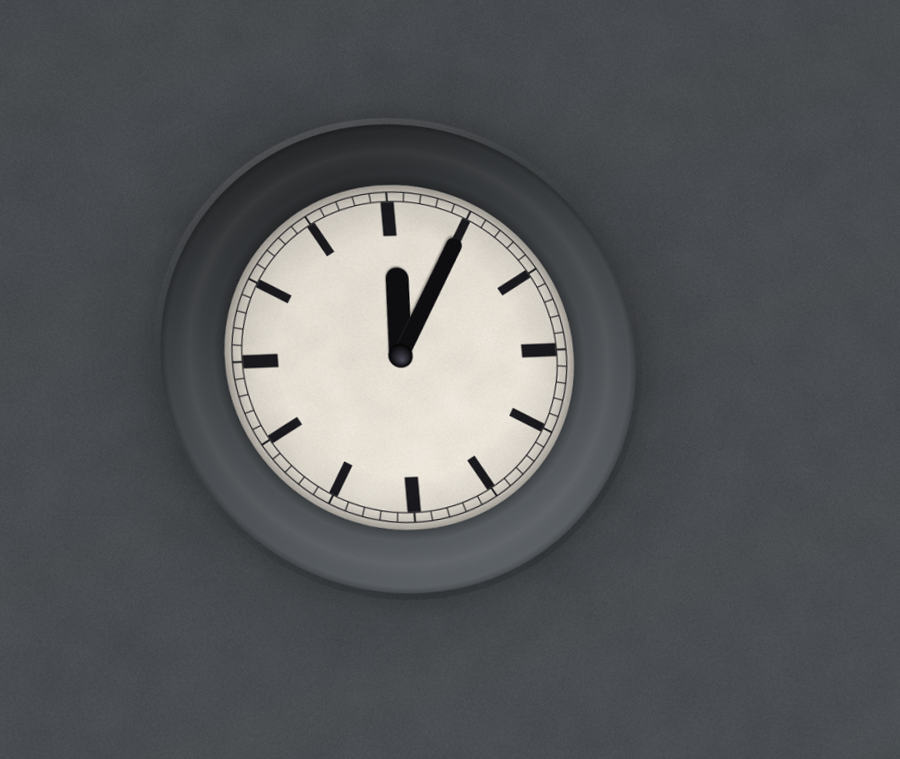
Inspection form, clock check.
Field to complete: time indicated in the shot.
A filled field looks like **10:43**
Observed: **12:05**
